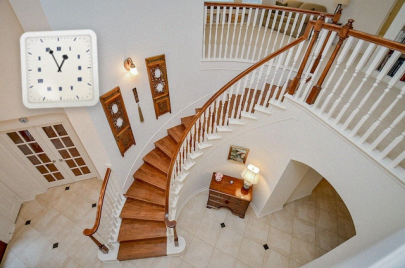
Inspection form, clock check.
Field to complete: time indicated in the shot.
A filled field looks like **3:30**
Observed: **12:56**
